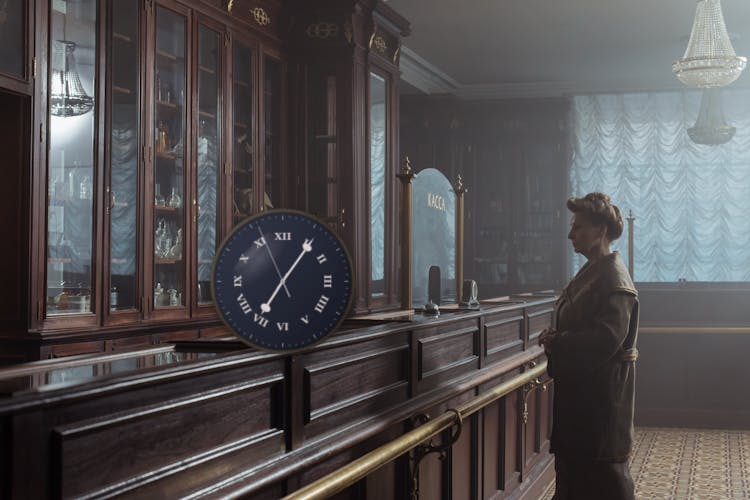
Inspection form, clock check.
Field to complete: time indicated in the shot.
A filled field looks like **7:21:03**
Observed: **7:05:56**
